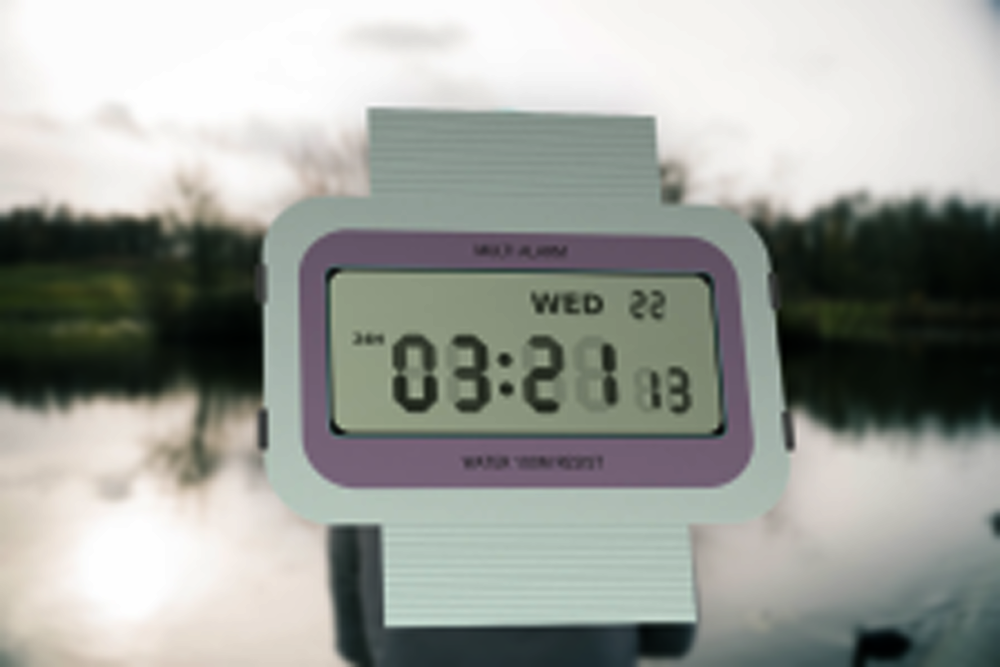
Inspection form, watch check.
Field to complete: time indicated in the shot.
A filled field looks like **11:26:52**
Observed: **3:21:13**
